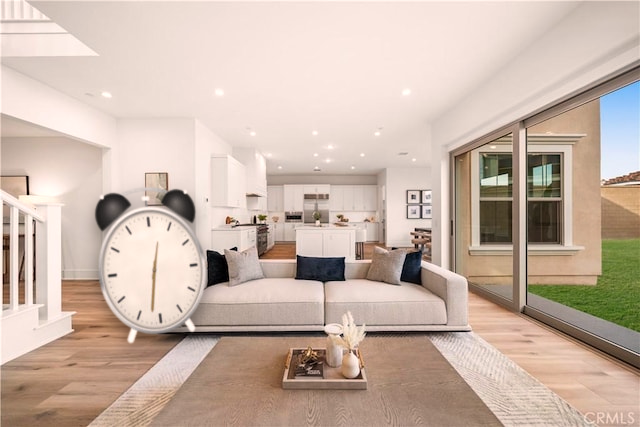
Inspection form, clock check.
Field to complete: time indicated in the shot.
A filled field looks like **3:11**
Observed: **12:32**
